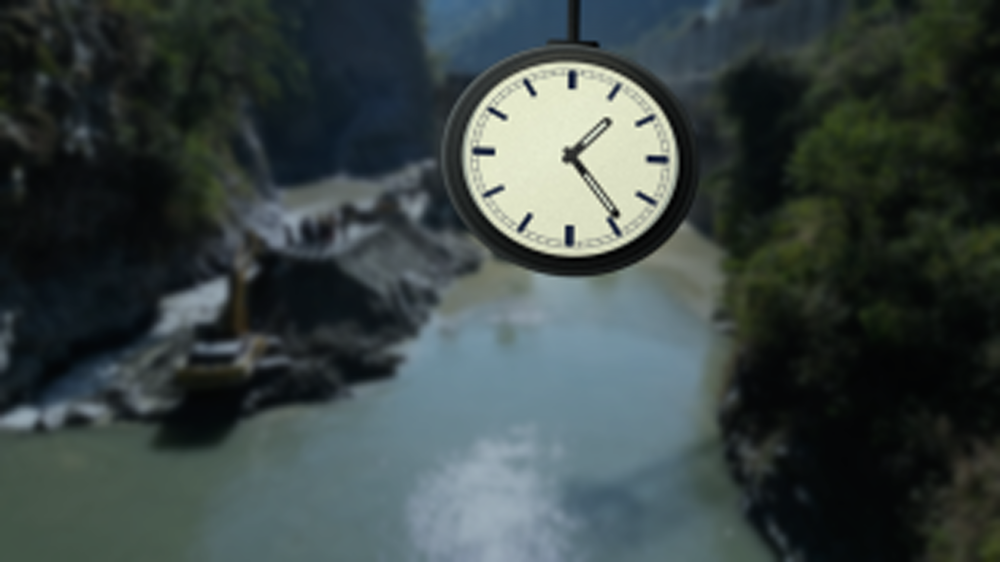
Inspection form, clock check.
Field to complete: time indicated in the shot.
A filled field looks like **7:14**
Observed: **1:24**
